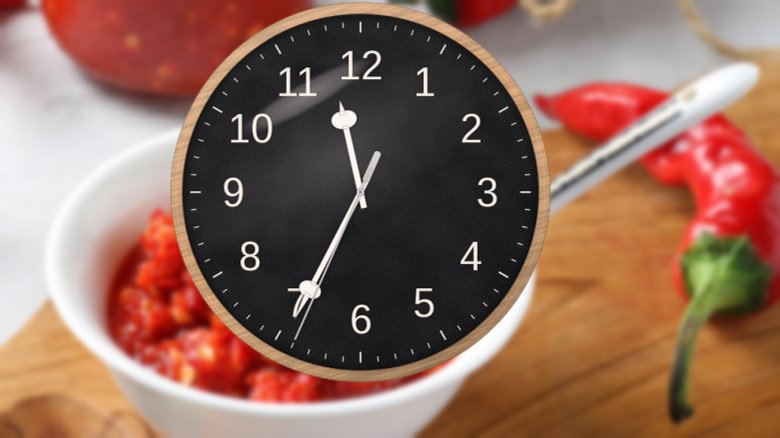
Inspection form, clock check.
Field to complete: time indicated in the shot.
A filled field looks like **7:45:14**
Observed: **11:34:34**
